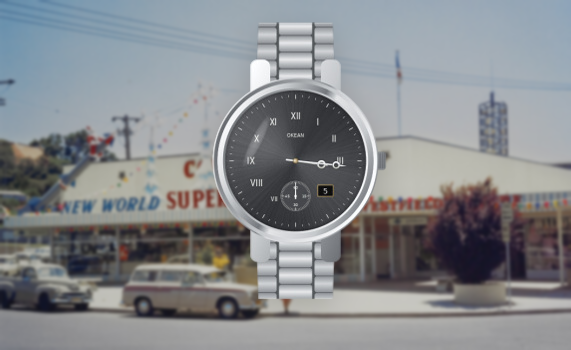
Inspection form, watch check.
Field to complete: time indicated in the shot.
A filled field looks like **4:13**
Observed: **3:16**
